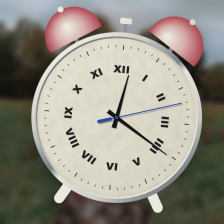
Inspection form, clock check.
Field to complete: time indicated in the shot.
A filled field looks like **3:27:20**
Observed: **12:20:12**
